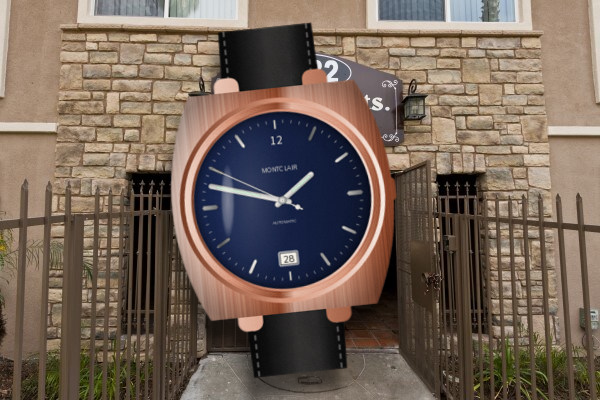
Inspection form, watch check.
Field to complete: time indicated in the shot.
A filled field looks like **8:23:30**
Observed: **1:47:50**
